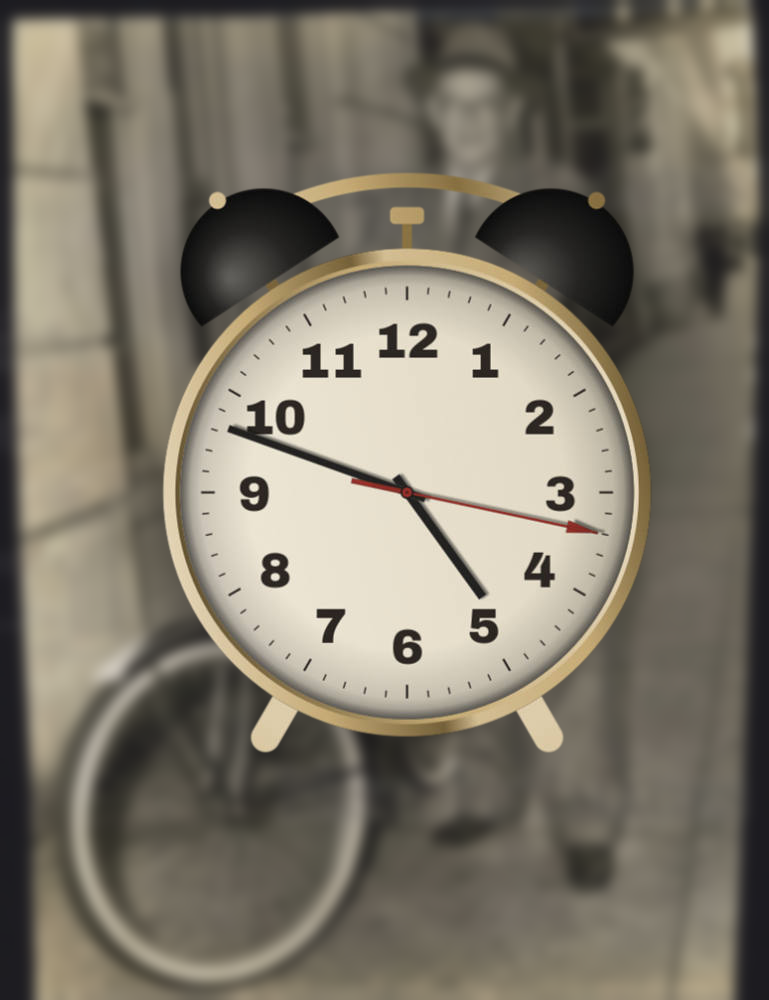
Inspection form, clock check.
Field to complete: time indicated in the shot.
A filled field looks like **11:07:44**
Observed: **4:48:17**
